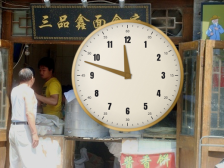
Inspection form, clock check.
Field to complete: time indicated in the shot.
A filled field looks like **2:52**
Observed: **11:48**
